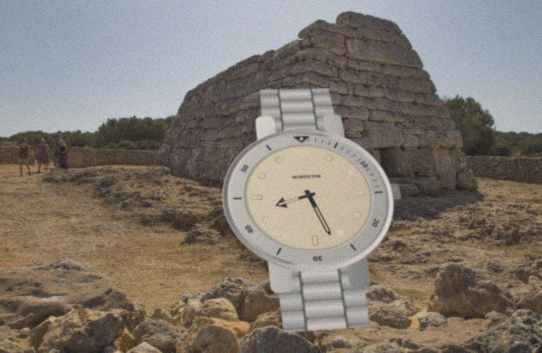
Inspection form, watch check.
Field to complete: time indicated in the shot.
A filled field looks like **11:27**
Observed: **8:27**
